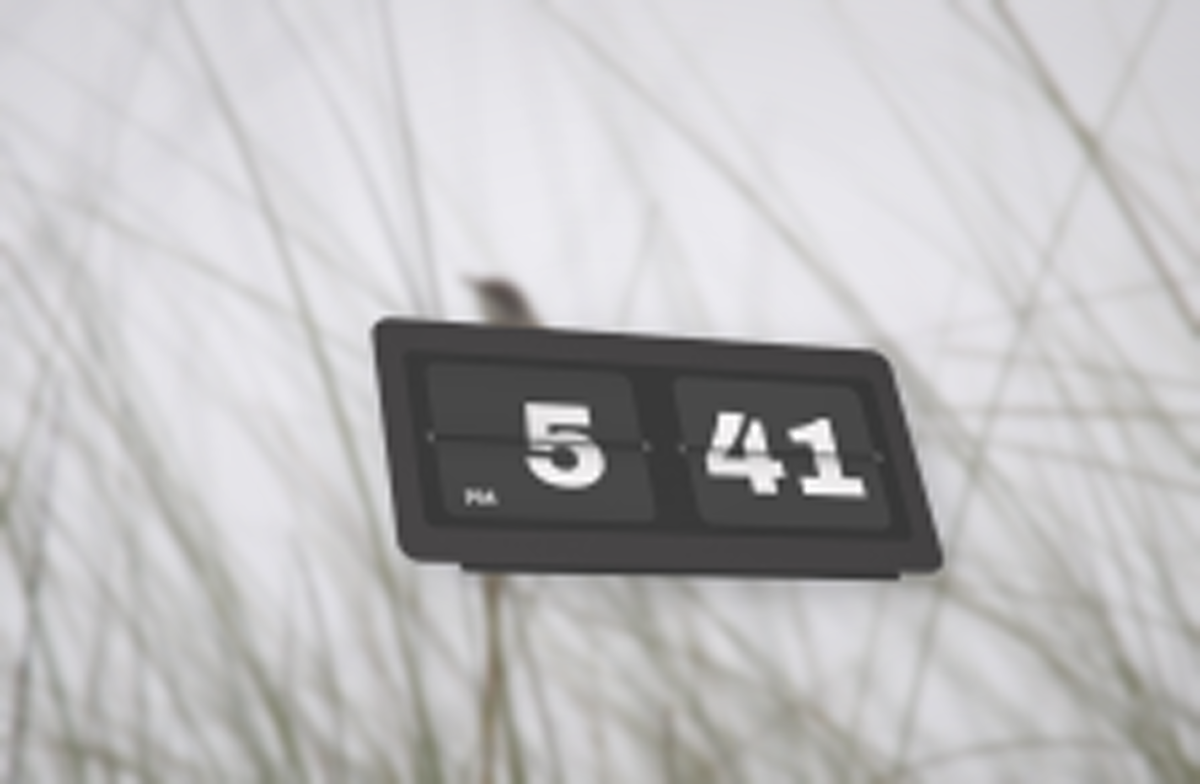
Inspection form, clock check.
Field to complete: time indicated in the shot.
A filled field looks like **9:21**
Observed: **5:41**
